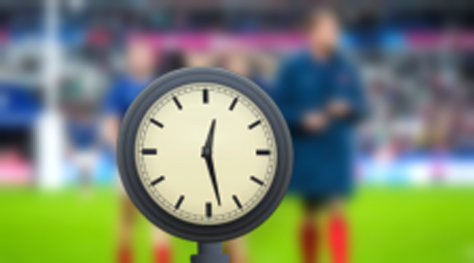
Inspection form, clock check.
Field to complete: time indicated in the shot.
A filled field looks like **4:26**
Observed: **12:28**
